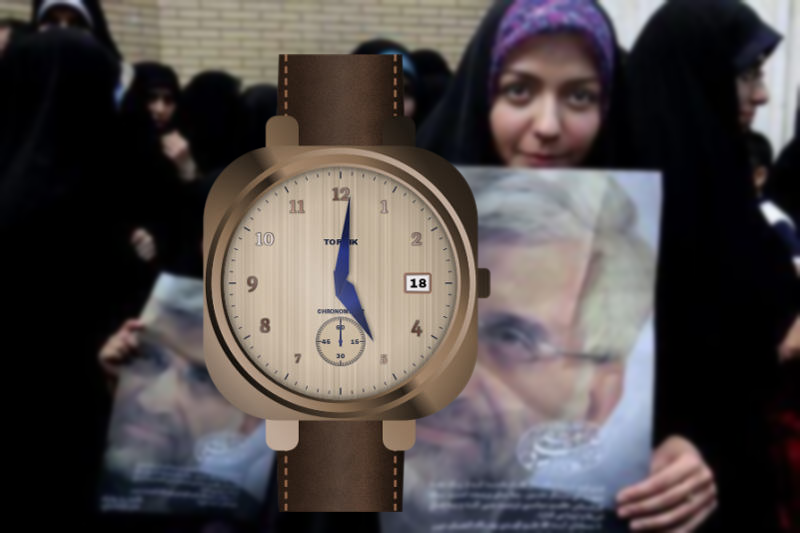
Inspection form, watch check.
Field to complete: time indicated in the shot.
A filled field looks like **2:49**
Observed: **5:01**
